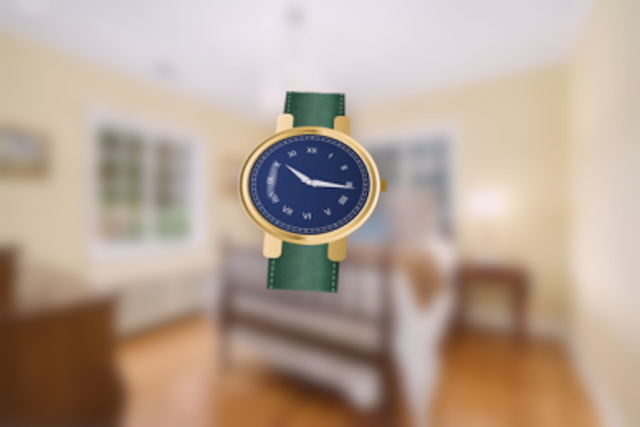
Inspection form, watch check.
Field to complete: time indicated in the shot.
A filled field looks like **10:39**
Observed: **10:16**
